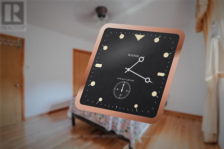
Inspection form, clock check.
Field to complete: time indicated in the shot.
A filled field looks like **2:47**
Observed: **1:18**
